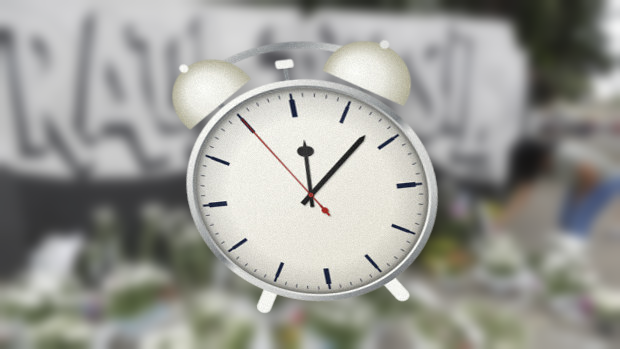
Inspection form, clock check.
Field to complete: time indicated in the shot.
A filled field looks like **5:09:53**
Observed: **12:07:55**
